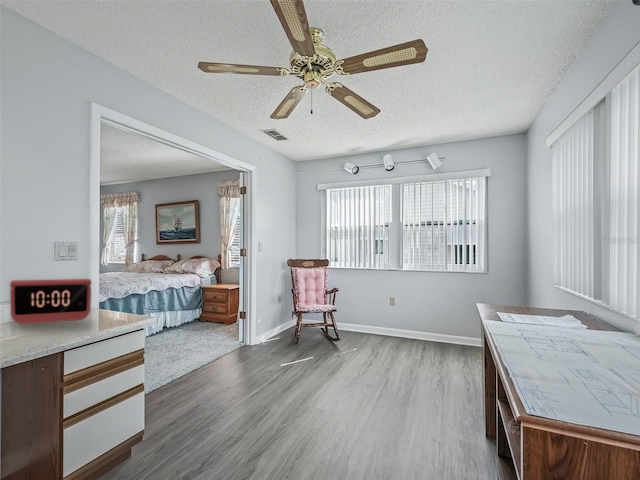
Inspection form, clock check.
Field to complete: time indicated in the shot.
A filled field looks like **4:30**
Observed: **10:00**
